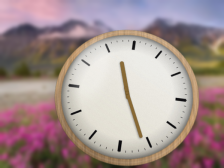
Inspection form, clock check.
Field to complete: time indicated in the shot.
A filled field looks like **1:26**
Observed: **11:26**
